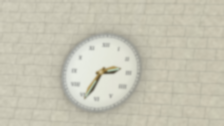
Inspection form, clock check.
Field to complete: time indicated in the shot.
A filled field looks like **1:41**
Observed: **2:34**
